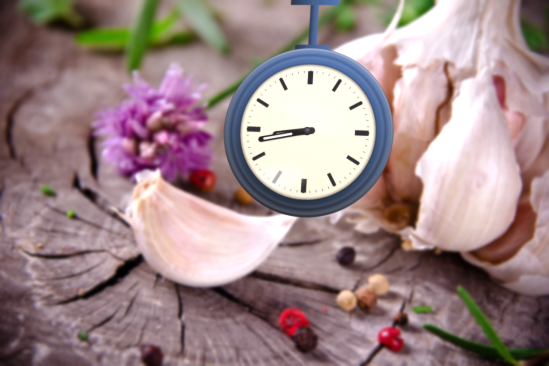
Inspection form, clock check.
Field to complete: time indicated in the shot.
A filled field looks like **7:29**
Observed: **8:43**
